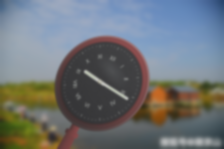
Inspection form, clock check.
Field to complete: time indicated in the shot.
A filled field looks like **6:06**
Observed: **9:16**
